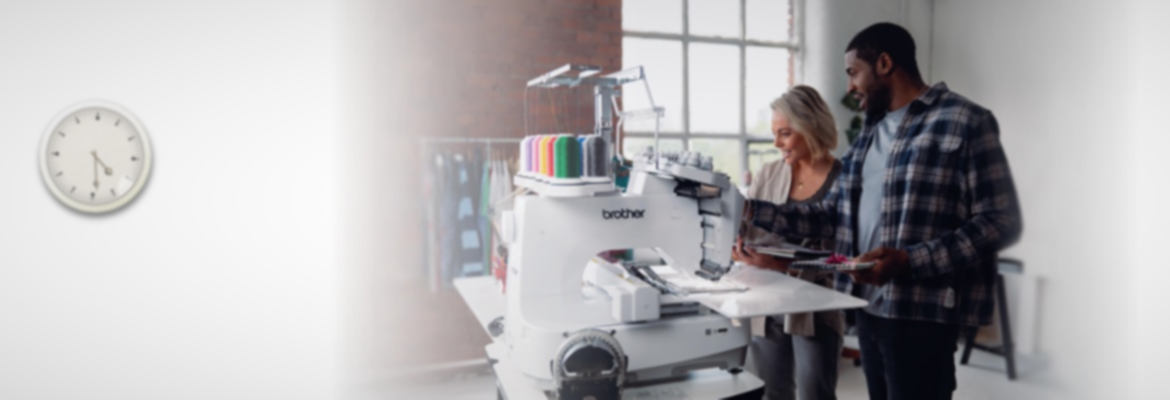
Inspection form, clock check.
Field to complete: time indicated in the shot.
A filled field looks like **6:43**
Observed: **4:29**
